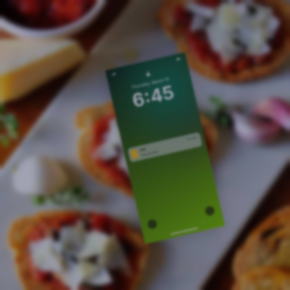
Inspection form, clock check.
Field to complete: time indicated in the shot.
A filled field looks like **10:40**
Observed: **6:45**
